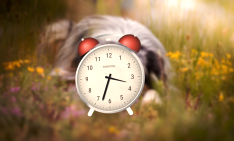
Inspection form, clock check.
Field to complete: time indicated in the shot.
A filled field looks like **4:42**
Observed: **3:33**
